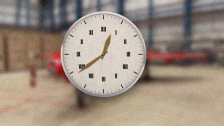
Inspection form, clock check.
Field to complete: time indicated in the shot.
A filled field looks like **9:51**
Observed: **12:39**
